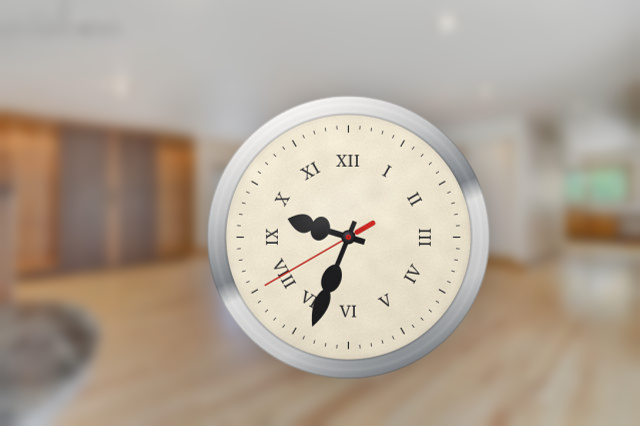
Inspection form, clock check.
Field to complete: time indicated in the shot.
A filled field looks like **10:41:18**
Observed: **9:33:40**
